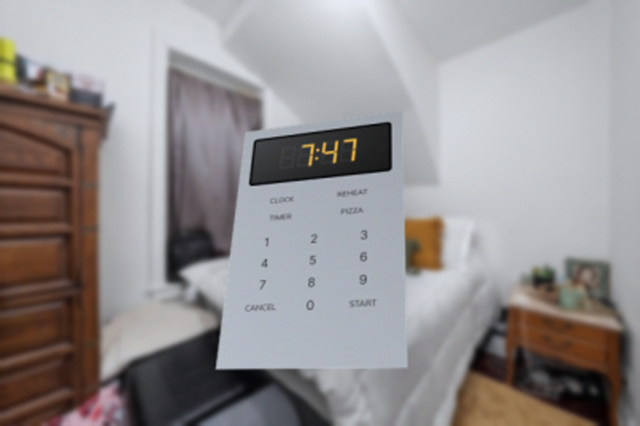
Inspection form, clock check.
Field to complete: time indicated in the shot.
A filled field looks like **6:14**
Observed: **7:47**
